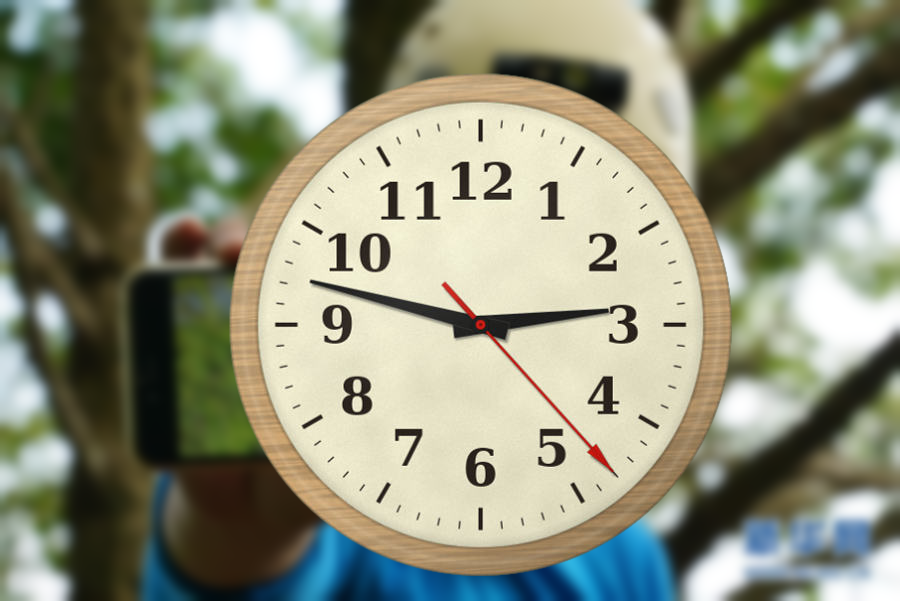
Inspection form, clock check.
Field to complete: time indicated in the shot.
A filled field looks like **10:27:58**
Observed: **2:47:23**
